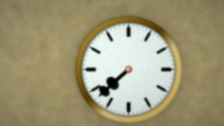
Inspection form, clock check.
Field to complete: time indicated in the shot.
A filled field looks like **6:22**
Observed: **7:38**
